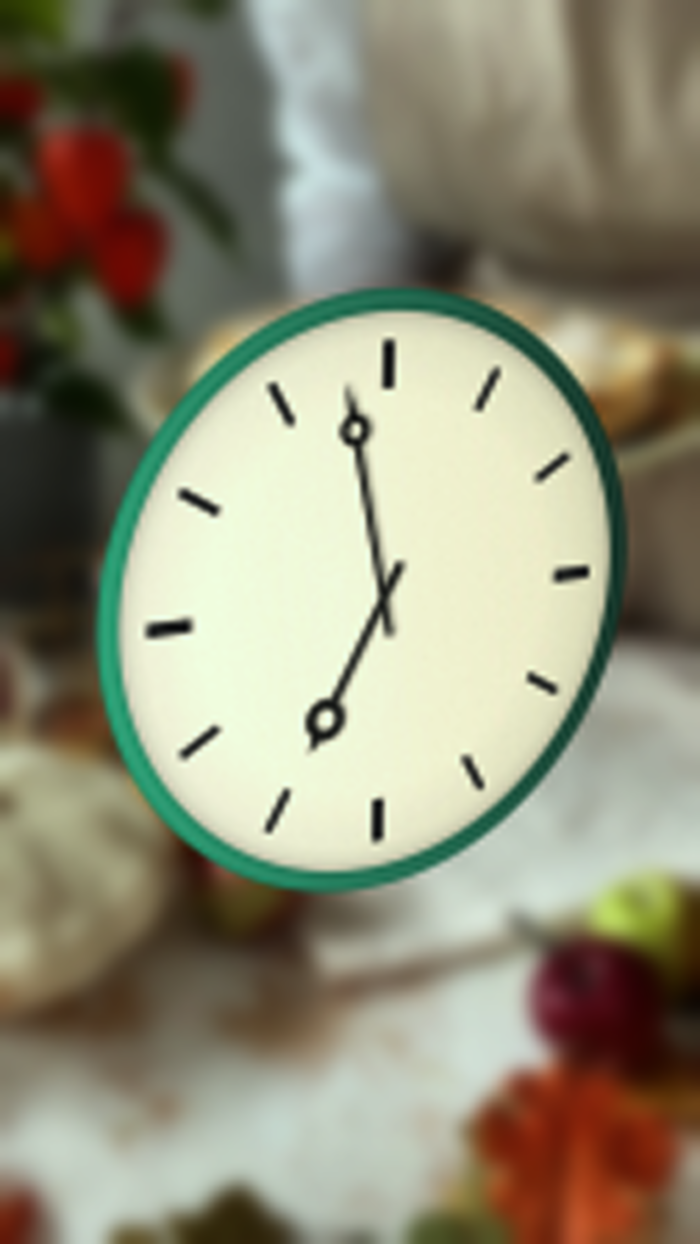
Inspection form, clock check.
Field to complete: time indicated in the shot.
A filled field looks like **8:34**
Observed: **6:58**
